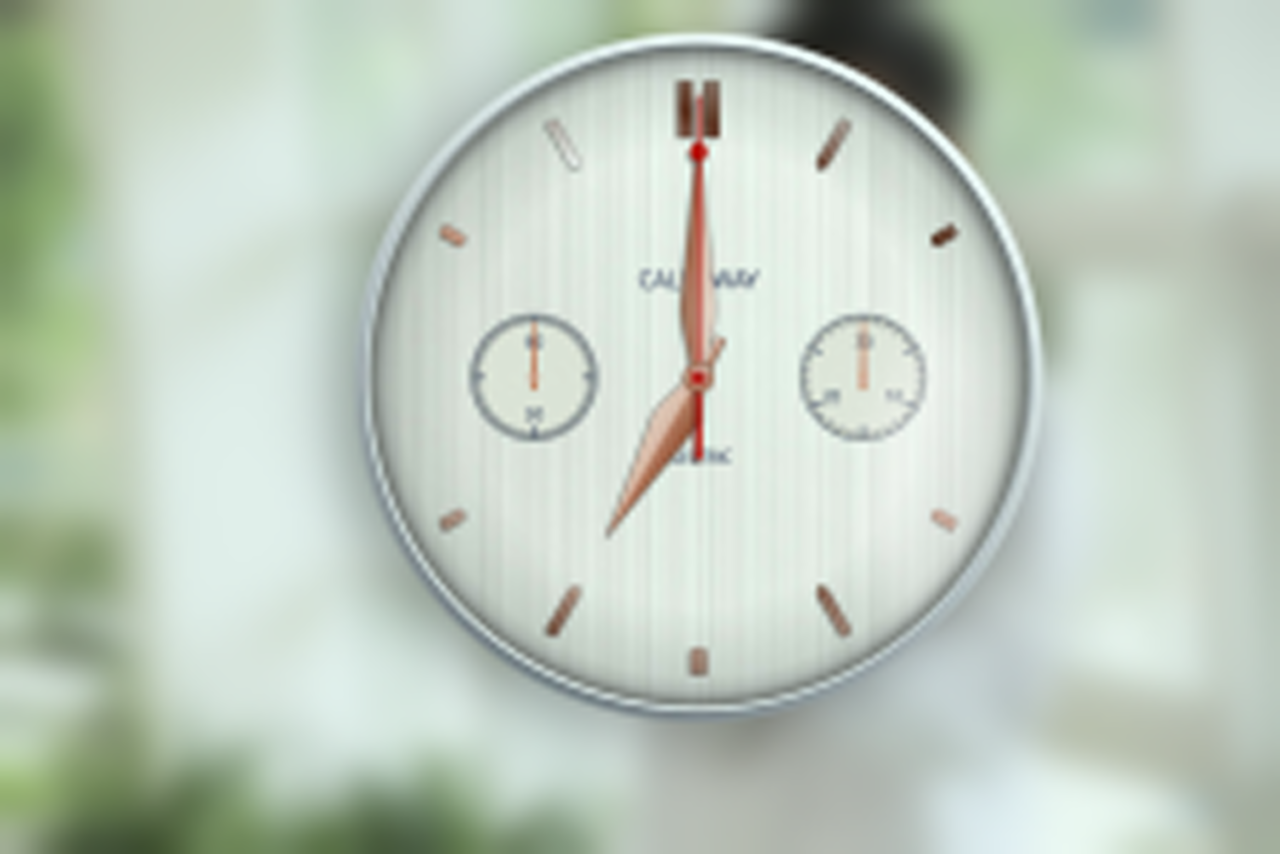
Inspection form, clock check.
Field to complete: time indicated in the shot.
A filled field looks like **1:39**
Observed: **7:00**
